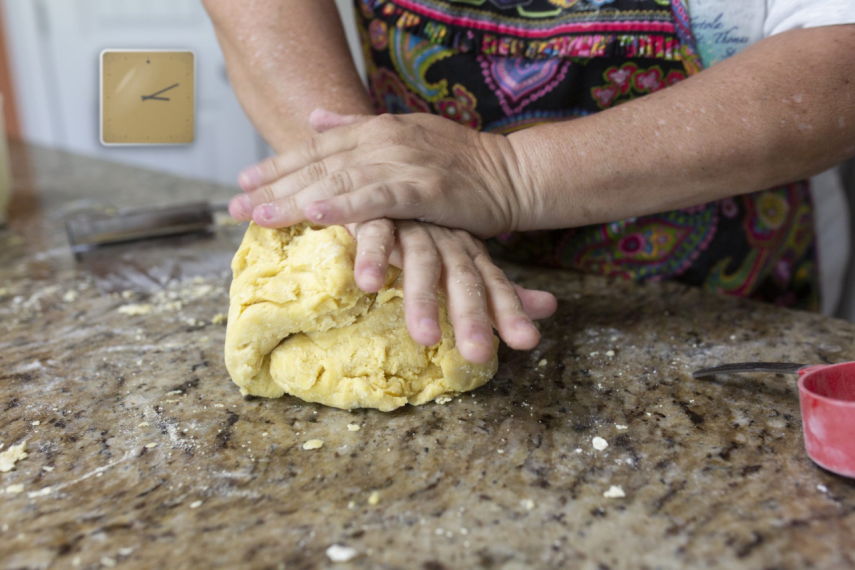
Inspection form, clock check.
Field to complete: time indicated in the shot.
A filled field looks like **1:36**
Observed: **3:11**
